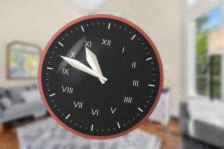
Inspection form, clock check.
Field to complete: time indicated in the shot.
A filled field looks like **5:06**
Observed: **10:48**
